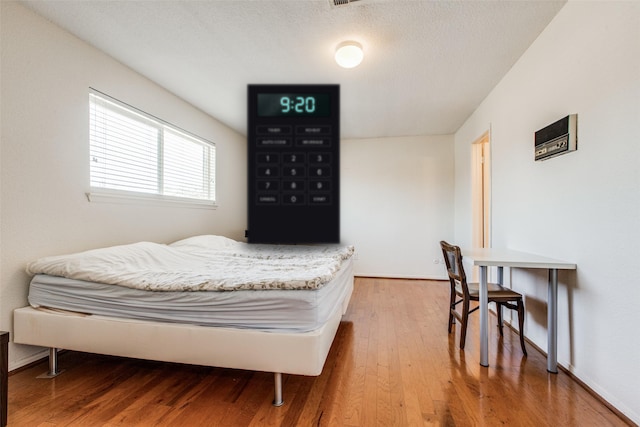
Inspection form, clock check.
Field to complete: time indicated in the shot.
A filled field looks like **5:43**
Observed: **9:20**
